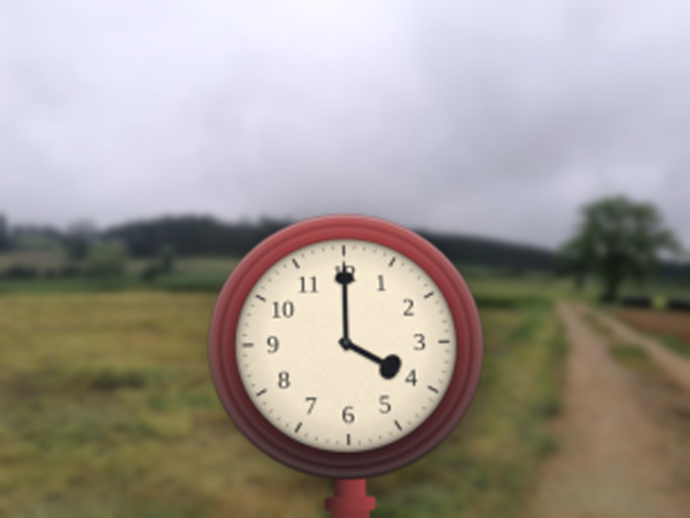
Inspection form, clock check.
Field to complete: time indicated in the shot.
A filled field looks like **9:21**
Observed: **4:00**
